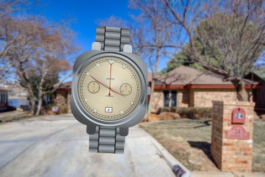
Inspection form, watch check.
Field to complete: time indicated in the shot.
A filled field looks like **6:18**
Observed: **3:50**
